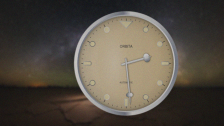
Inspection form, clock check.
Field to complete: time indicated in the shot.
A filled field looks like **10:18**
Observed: **2:29**
